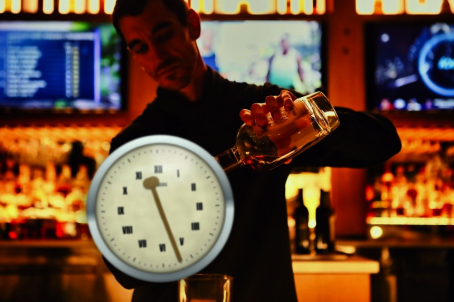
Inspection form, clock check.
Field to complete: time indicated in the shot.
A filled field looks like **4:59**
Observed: **11:27**
